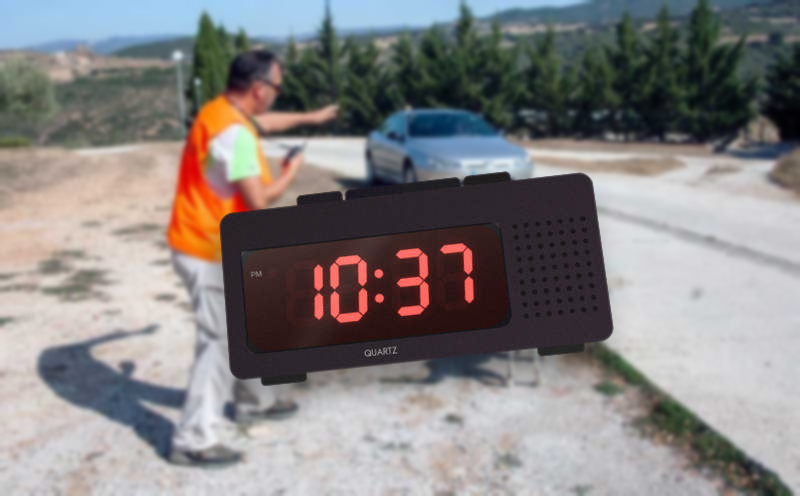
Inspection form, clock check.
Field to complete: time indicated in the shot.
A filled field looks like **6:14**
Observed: **10:37**
